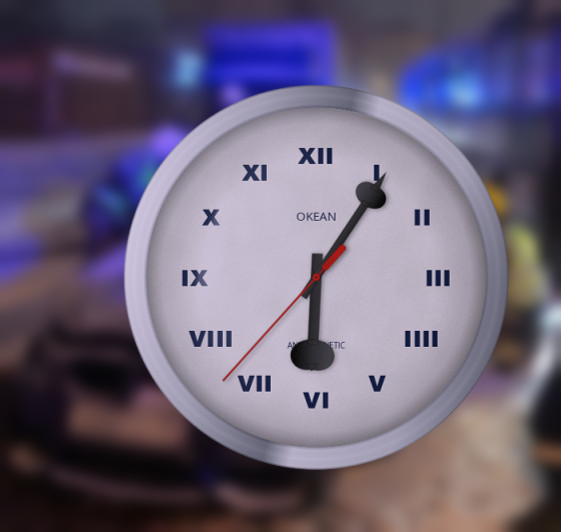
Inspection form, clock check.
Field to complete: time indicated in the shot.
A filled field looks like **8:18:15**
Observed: **6:05:37**
